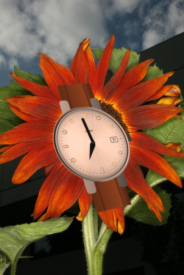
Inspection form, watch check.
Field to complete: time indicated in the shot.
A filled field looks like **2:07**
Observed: **6:59**
